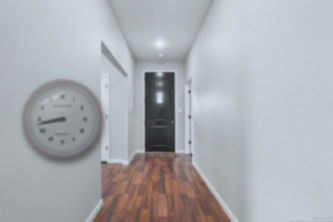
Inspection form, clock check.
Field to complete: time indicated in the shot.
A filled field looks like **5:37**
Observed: **8:43**
